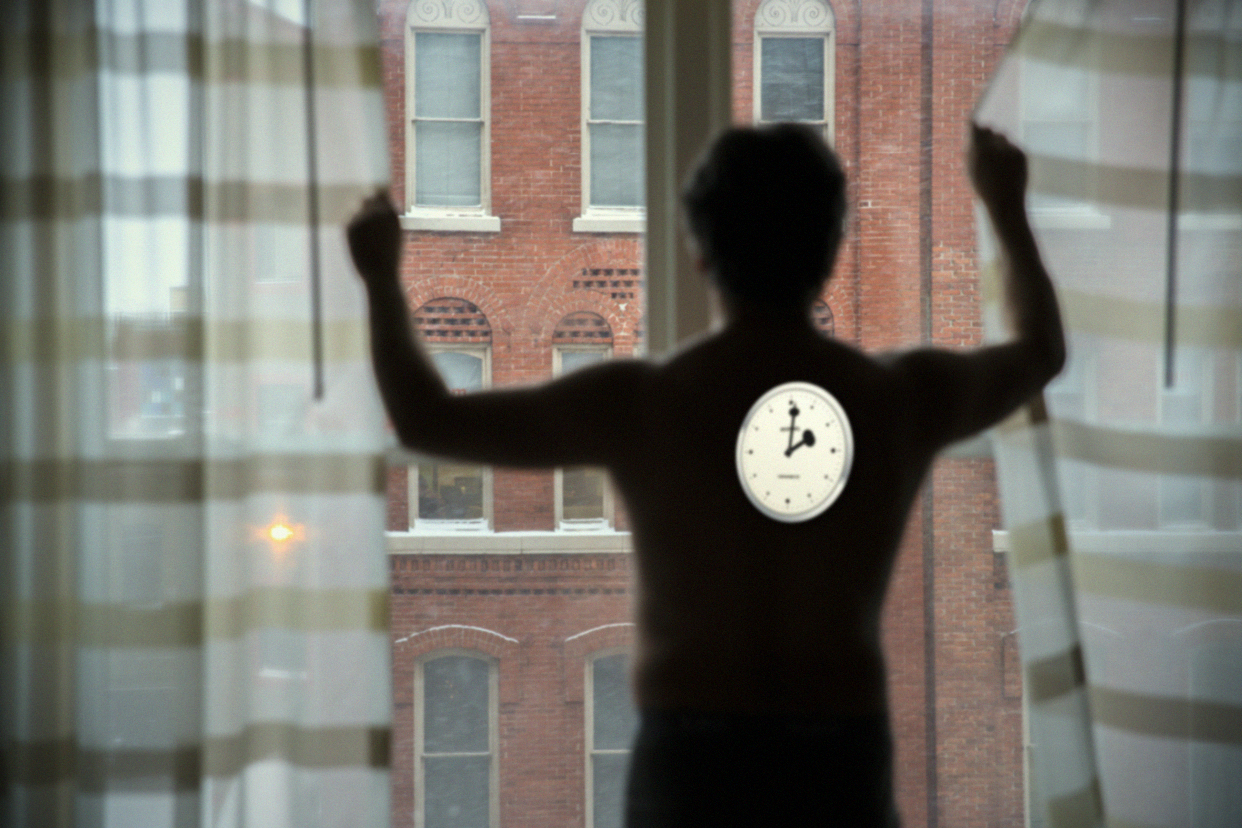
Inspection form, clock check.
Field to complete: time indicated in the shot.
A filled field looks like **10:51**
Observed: **2:01**
